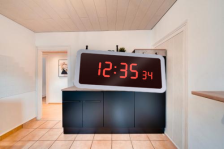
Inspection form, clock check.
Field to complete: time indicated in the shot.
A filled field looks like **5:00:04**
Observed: **12:35:34**
